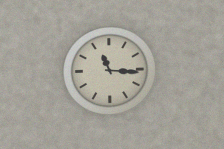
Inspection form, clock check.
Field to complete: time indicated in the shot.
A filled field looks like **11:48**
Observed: **11:16**
